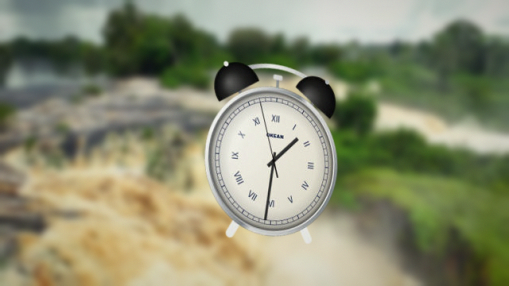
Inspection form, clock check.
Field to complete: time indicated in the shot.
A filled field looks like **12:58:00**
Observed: **1:30:57**
